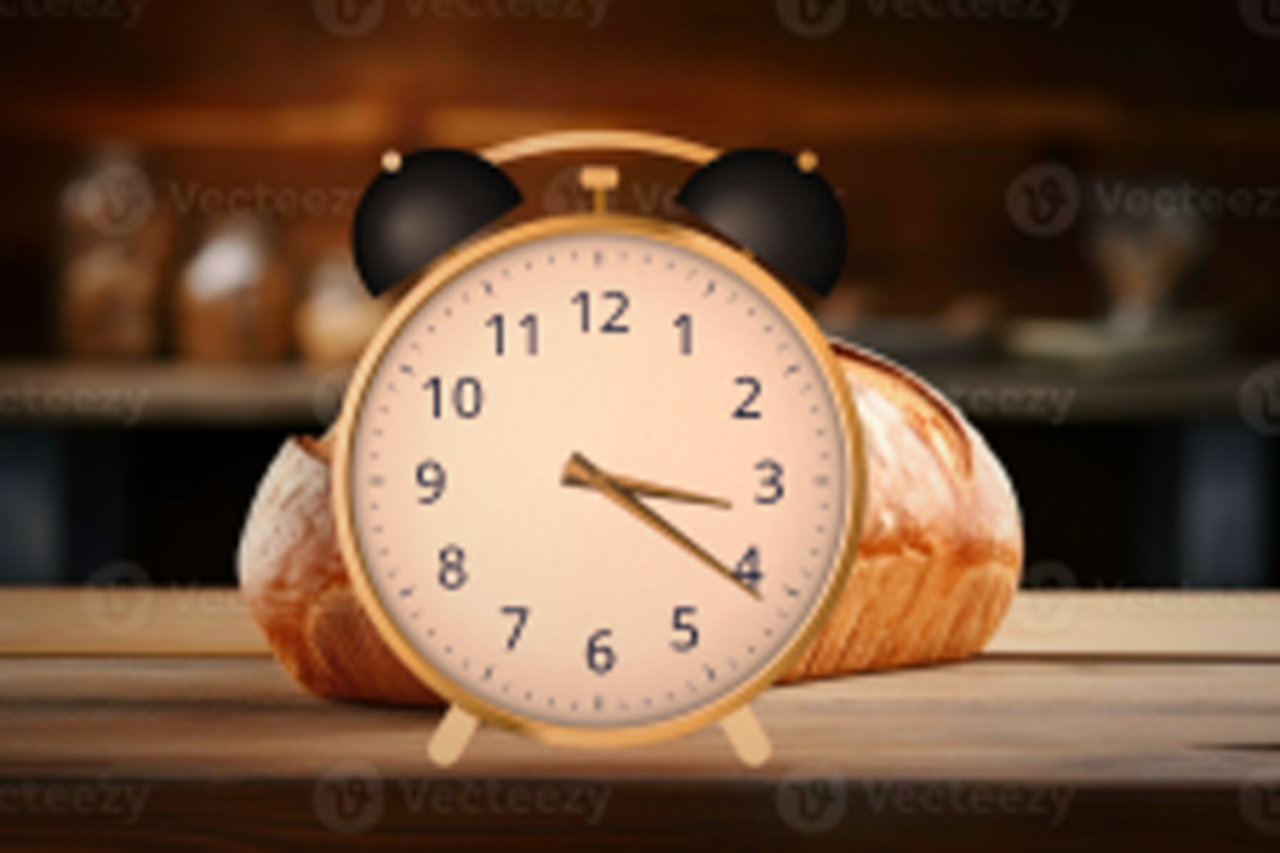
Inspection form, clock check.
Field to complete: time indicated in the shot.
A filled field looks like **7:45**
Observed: **3:21**
